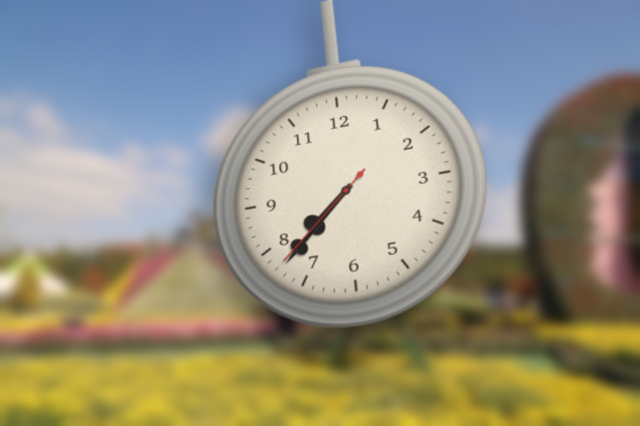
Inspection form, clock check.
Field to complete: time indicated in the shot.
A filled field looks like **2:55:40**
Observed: **7:37:38**
